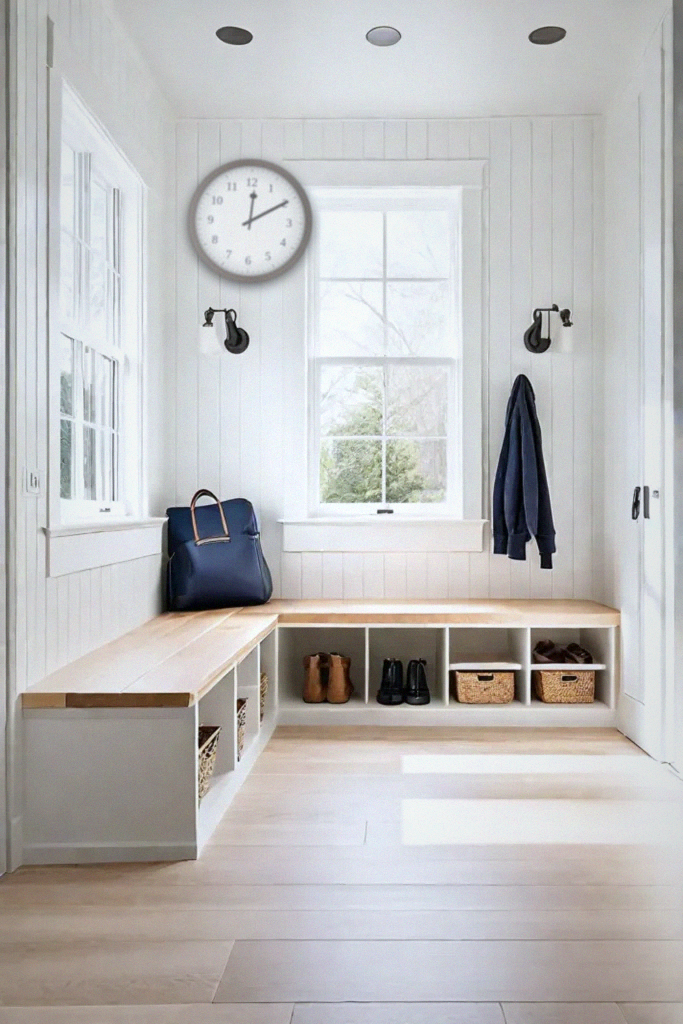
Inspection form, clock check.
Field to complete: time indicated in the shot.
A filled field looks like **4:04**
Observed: **12:10**
